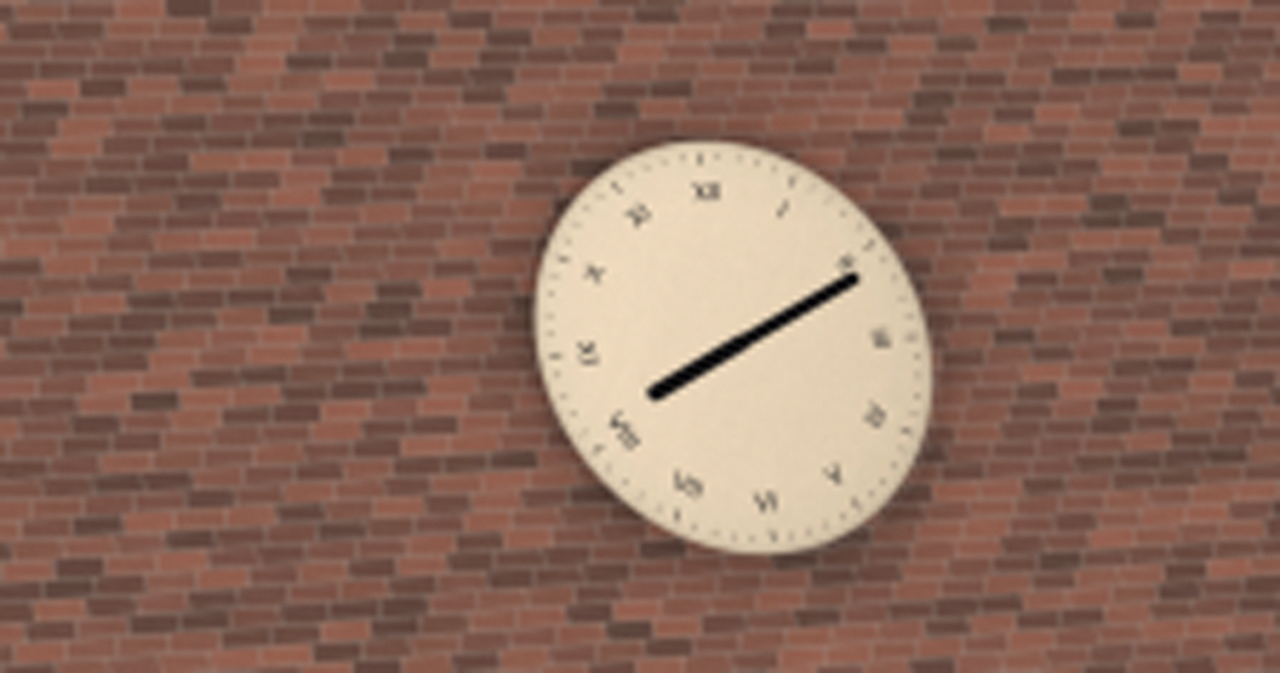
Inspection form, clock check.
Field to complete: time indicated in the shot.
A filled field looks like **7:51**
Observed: **8:11**
